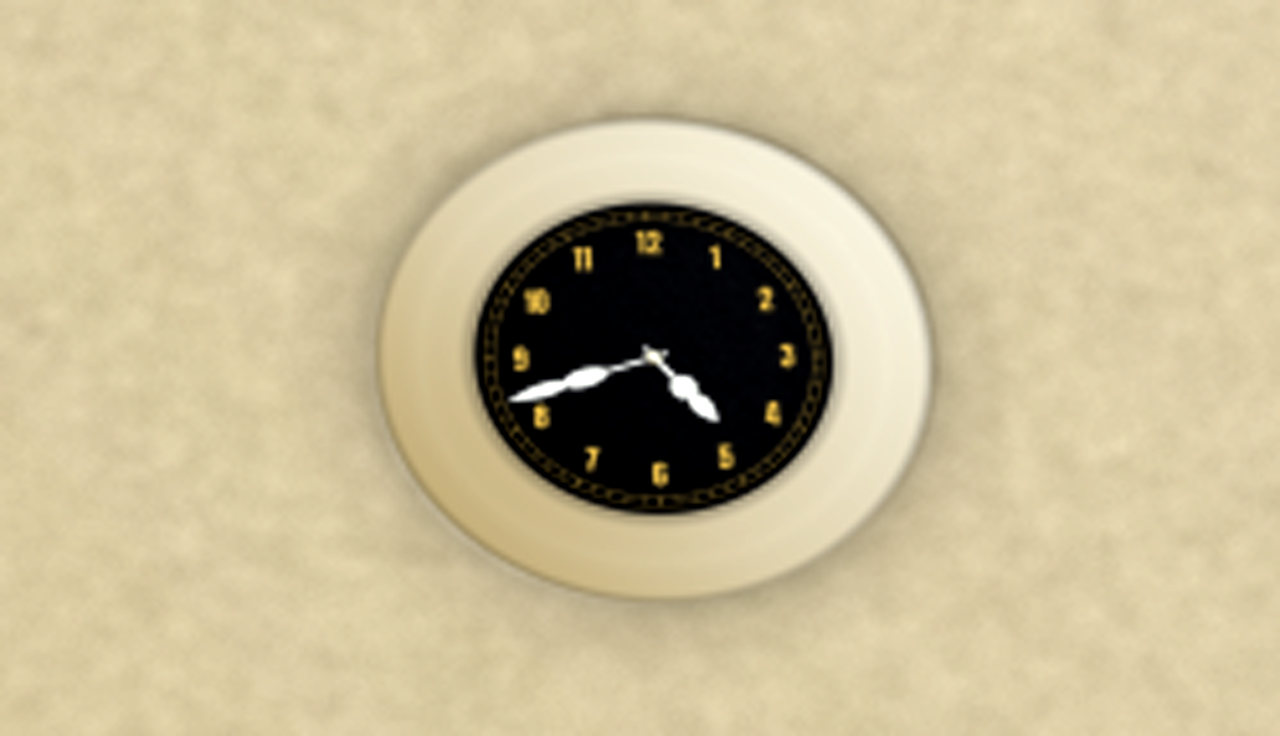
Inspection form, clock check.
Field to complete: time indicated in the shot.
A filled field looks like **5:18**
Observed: **4:42**
